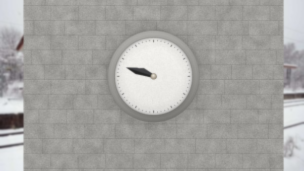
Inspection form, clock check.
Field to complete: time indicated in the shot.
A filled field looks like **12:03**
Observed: **9:48**
